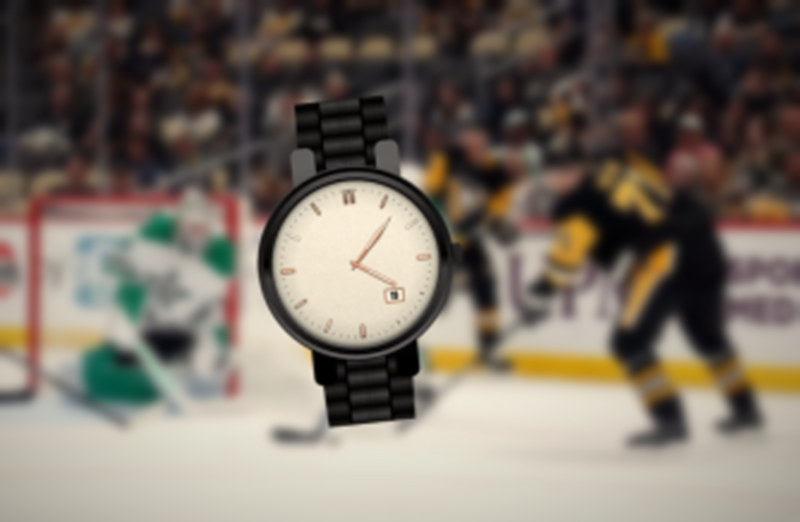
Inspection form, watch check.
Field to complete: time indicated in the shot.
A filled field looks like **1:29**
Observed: **4:07**
